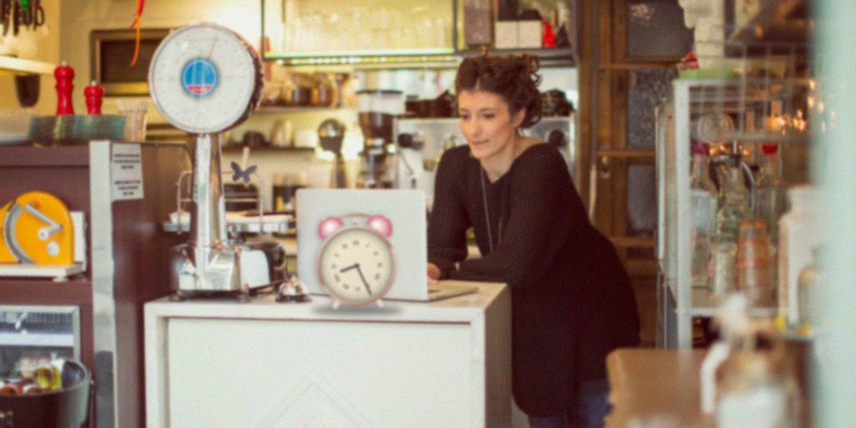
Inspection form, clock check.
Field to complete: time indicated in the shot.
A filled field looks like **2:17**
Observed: **8:26**
